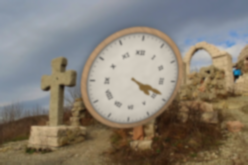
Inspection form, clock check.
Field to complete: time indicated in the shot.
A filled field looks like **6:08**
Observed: **4:19**
